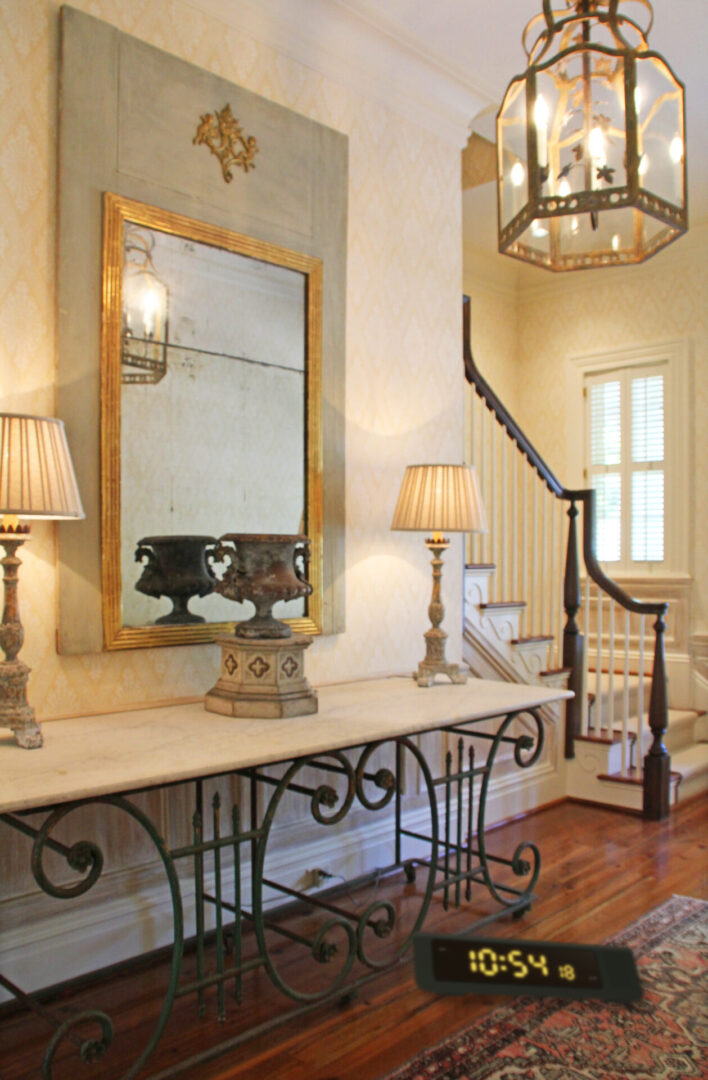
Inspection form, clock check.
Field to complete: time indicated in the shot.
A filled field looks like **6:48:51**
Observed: **10:54:18**
